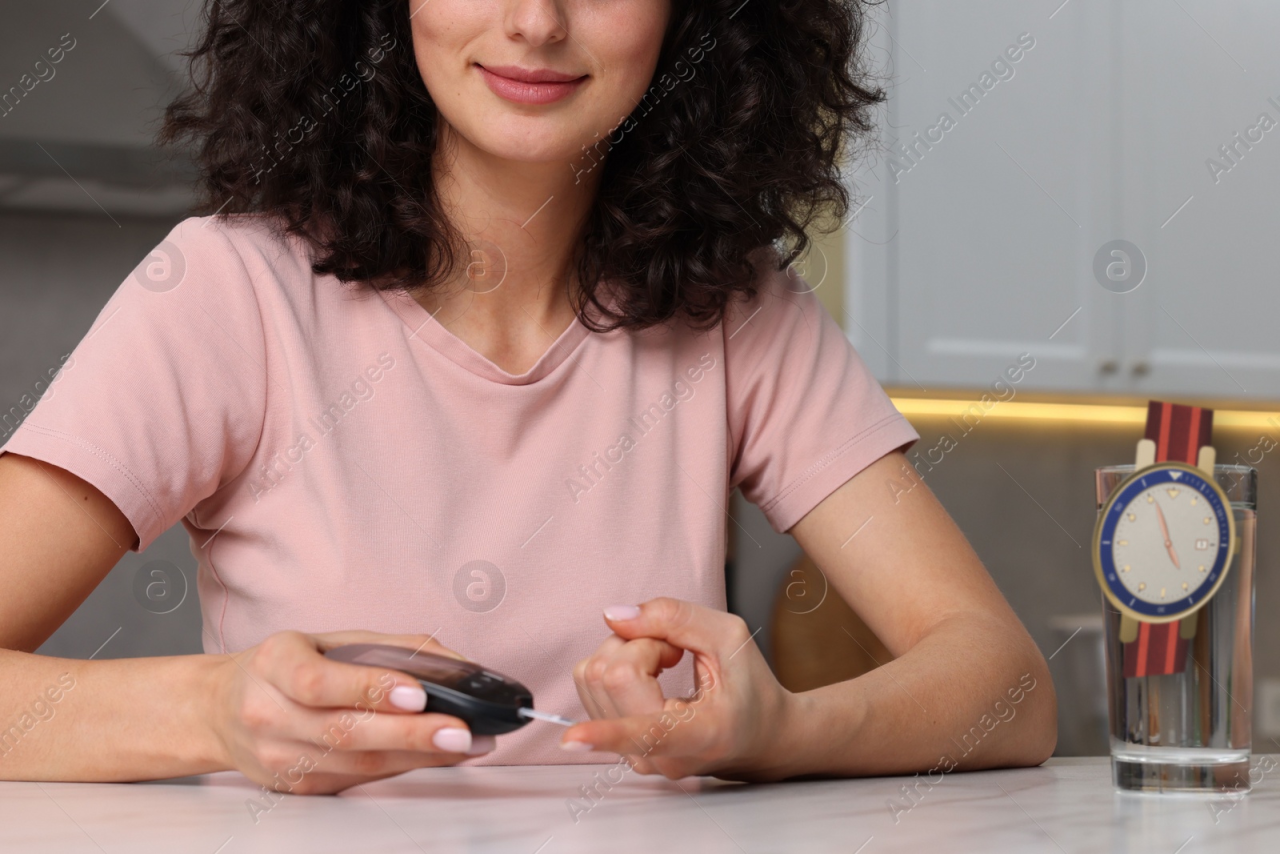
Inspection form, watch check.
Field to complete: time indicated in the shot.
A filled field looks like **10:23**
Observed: **4:56**
